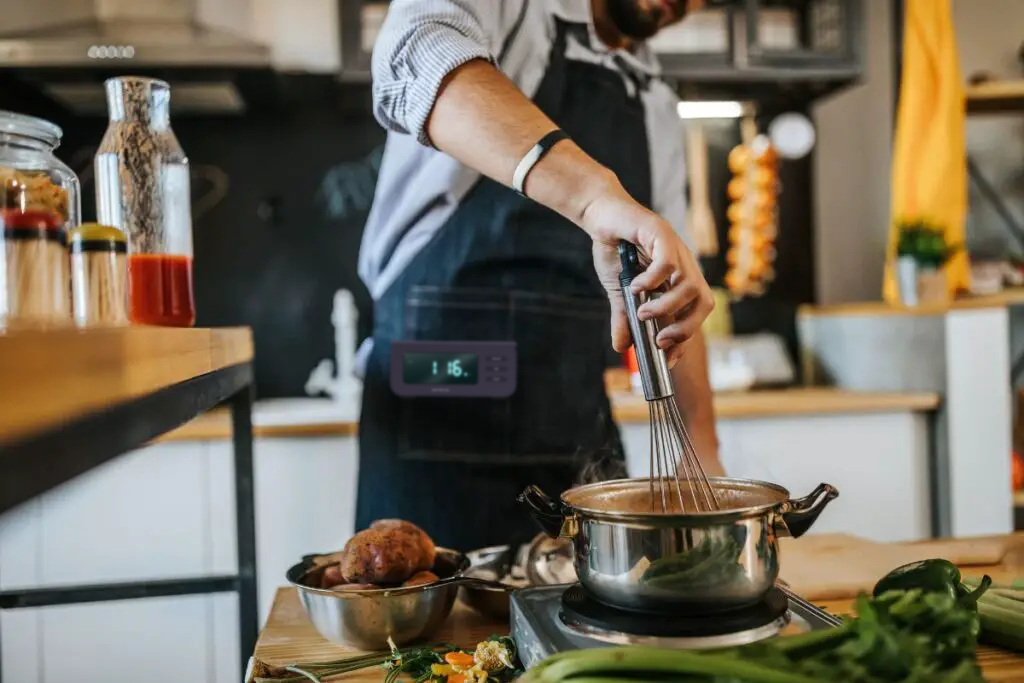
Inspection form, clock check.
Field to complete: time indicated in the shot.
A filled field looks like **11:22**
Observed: **1:16**
